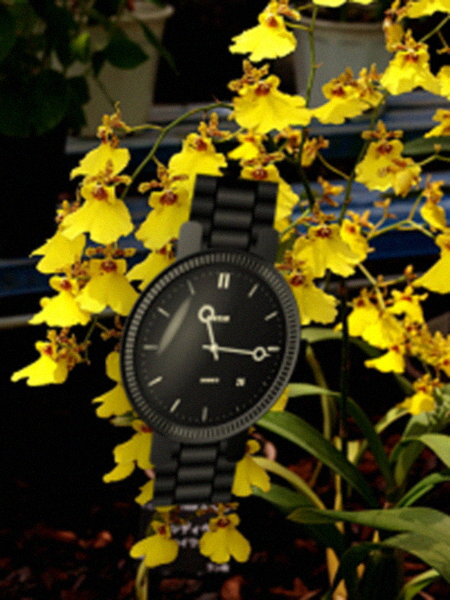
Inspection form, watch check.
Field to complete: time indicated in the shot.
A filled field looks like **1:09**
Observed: **11:16**
